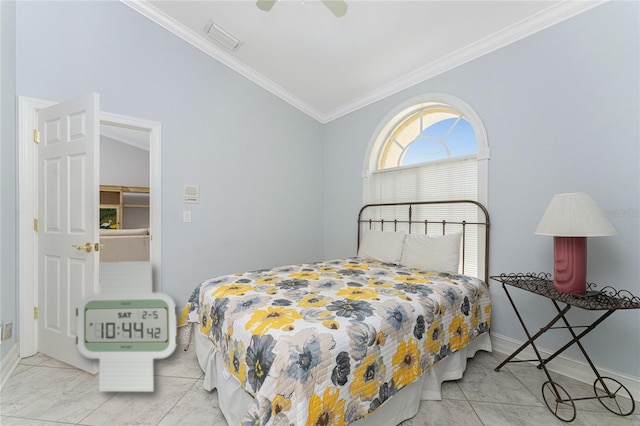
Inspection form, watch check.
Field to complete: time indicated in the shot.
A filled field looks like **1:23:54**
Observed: **10:44:42**
